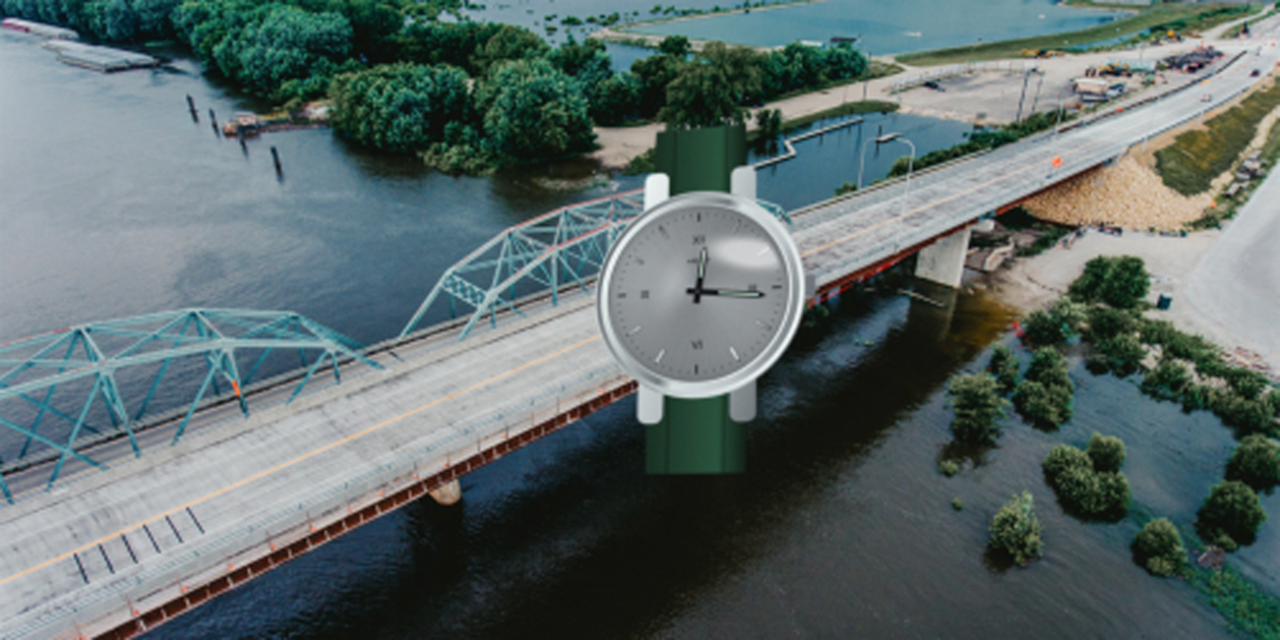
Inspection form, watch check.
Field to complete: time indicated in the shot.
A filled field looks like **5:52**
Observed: **12:16**
